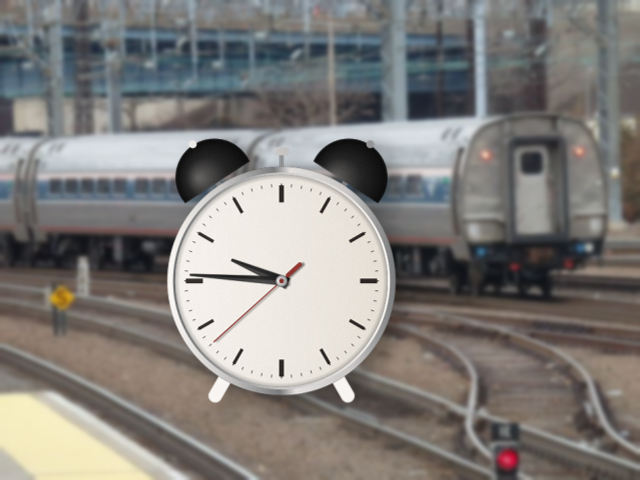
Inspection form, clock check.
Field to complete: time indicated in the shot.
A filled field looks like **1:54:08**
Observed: **9:45:38**
